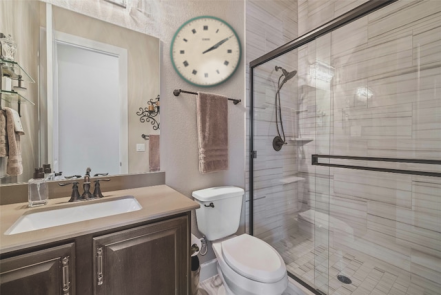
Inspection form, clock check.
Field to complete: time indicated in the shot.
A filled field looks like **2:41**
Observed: **2:10**
